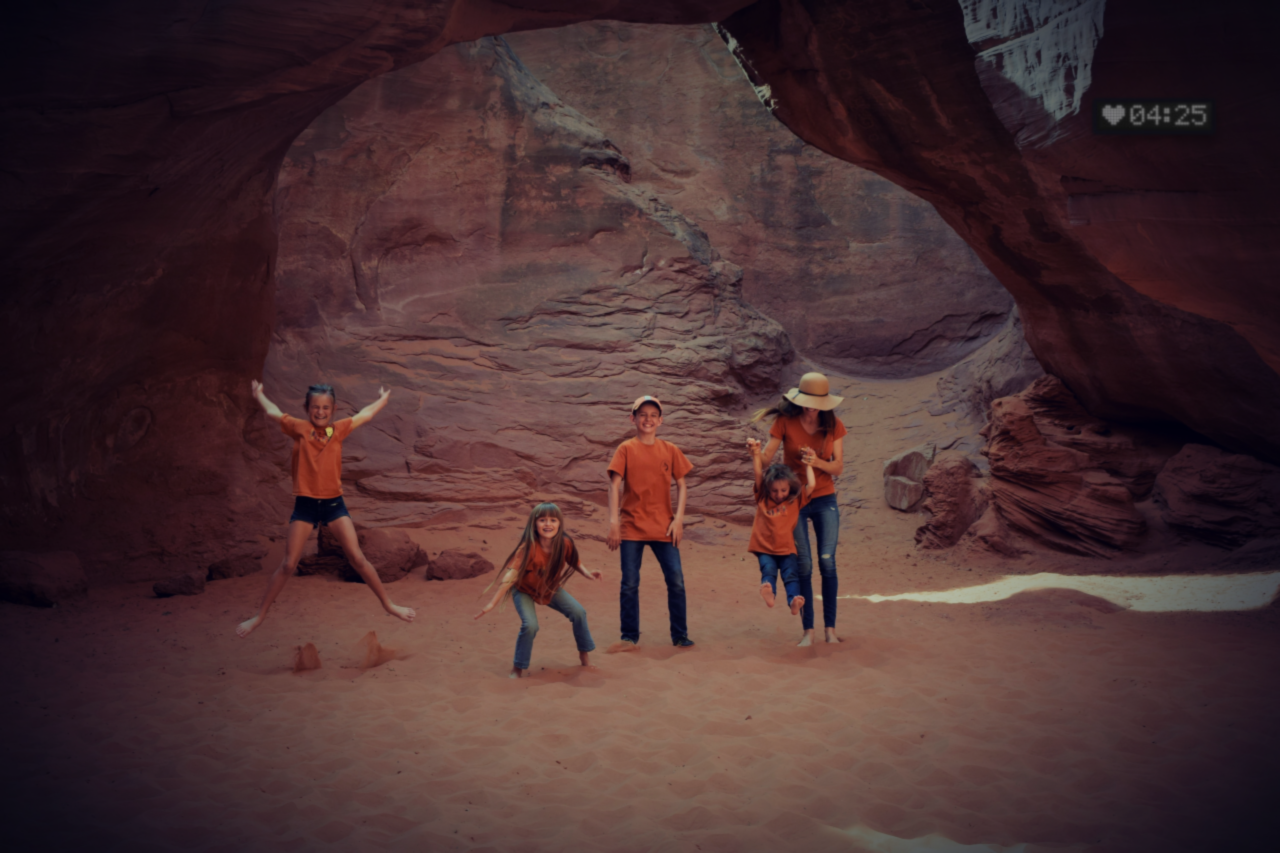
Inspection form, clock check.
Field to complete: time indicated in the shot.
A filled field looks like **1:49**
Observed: **4:25**
